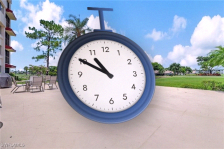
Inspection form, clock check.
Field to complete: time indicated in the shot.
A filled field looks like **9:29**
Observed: **10:50**
